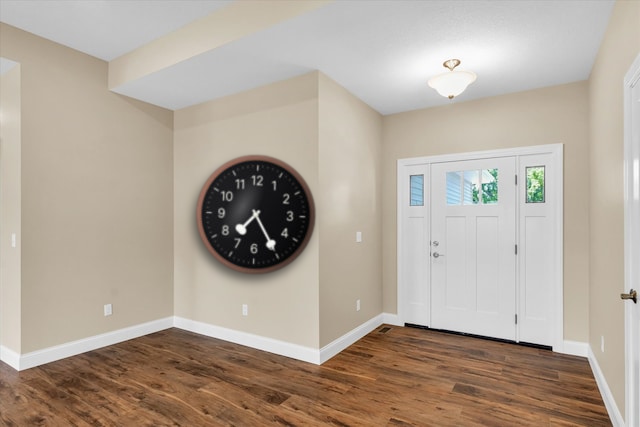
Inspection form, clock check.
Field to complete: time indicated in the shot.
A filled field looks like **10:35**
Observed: **7:25**
